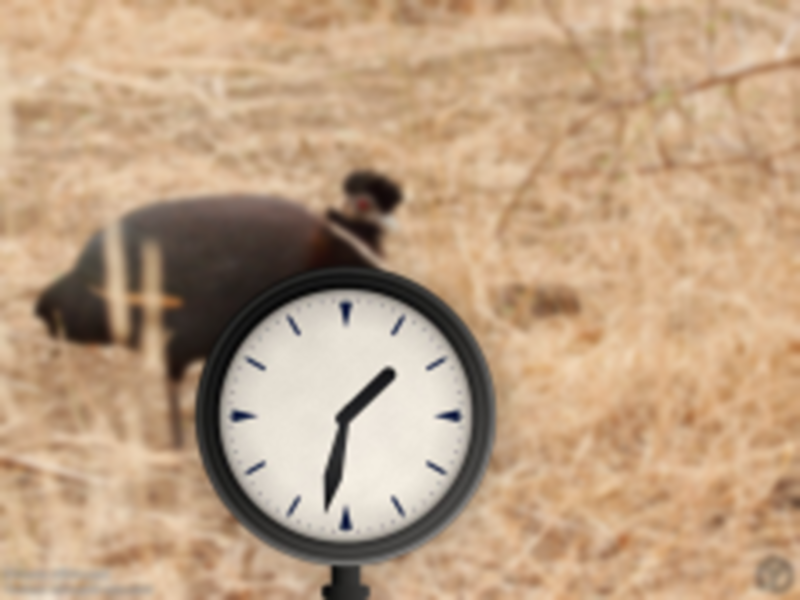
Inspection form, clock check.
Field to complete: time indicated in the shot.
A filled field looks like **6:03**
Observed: **1:32**
